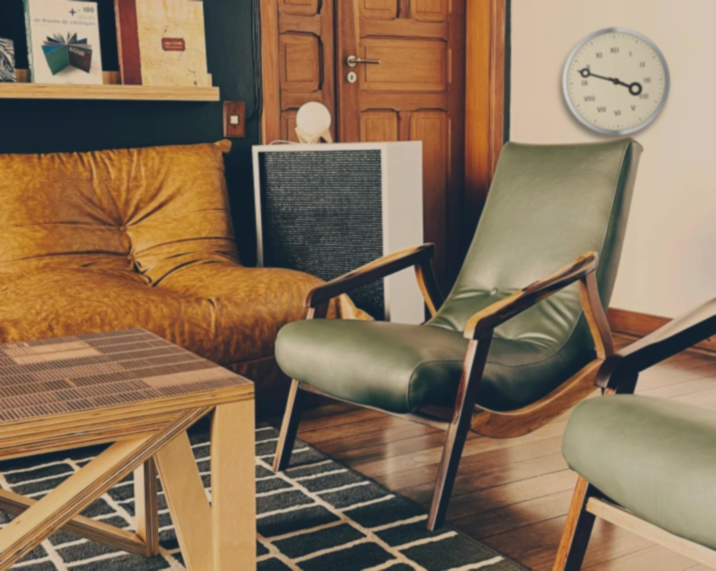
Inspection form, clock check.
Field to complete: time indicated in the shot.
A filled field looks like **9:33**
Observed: **3:48**
